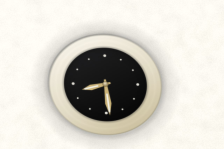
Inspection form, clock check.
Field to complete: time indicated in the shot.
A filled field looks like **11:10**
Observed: **8:29**
